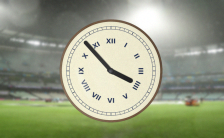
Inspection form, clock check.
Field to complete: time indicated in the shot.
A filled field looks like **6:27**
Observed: **3:53**
